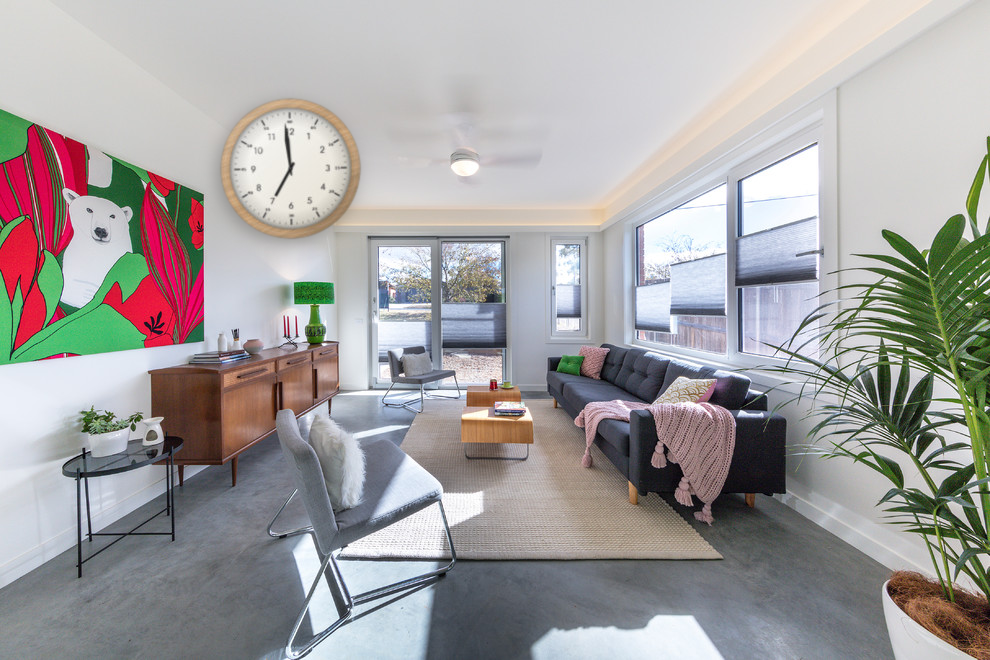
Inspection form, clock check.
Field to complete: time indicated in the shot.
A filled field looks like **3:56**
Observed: **6:59**
